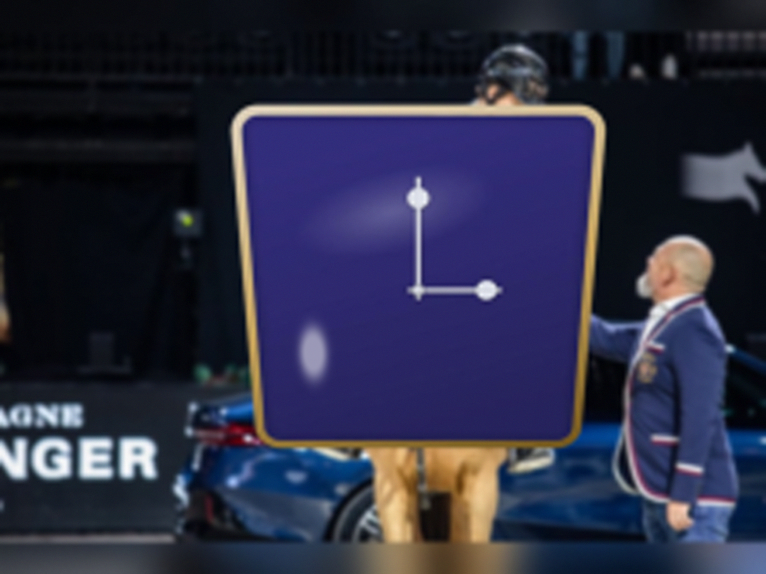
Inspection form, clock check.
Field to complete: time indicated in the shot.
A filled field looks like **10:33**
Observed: **3:00**
